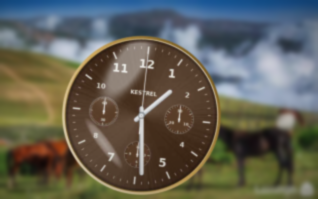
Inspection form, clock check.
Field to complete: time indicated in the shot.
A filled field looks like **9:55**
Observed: **1:29**
